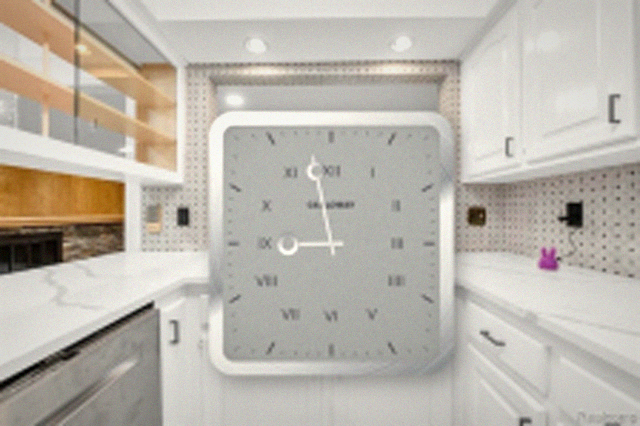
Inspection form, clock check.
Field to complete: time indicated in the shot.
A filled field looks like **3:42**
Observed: **8:58**
